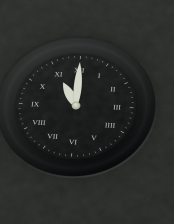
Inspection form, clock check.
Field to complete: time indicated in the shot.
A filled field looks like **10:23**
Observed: **11:00**
